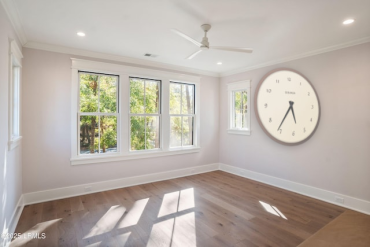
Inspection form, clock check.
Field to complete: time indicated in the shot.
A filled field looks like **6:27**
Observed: **5:36**
